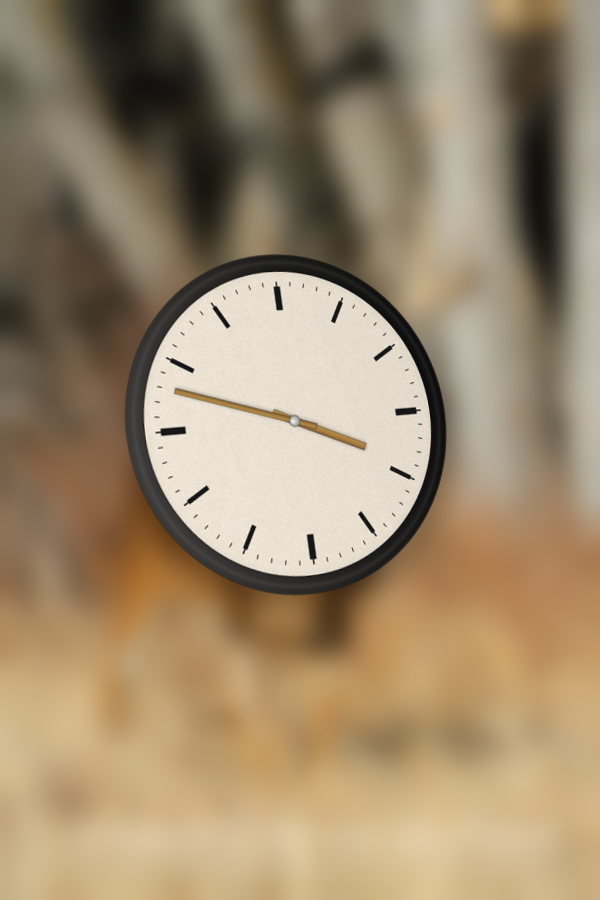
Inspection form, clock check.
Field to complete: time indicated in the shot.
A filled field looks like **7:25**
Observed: **3:48**
